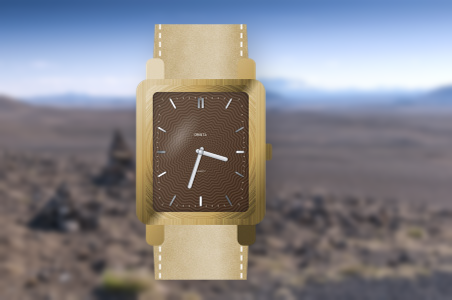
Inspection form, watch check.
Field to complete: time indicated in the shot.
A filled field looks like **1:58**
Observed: **3:33**
